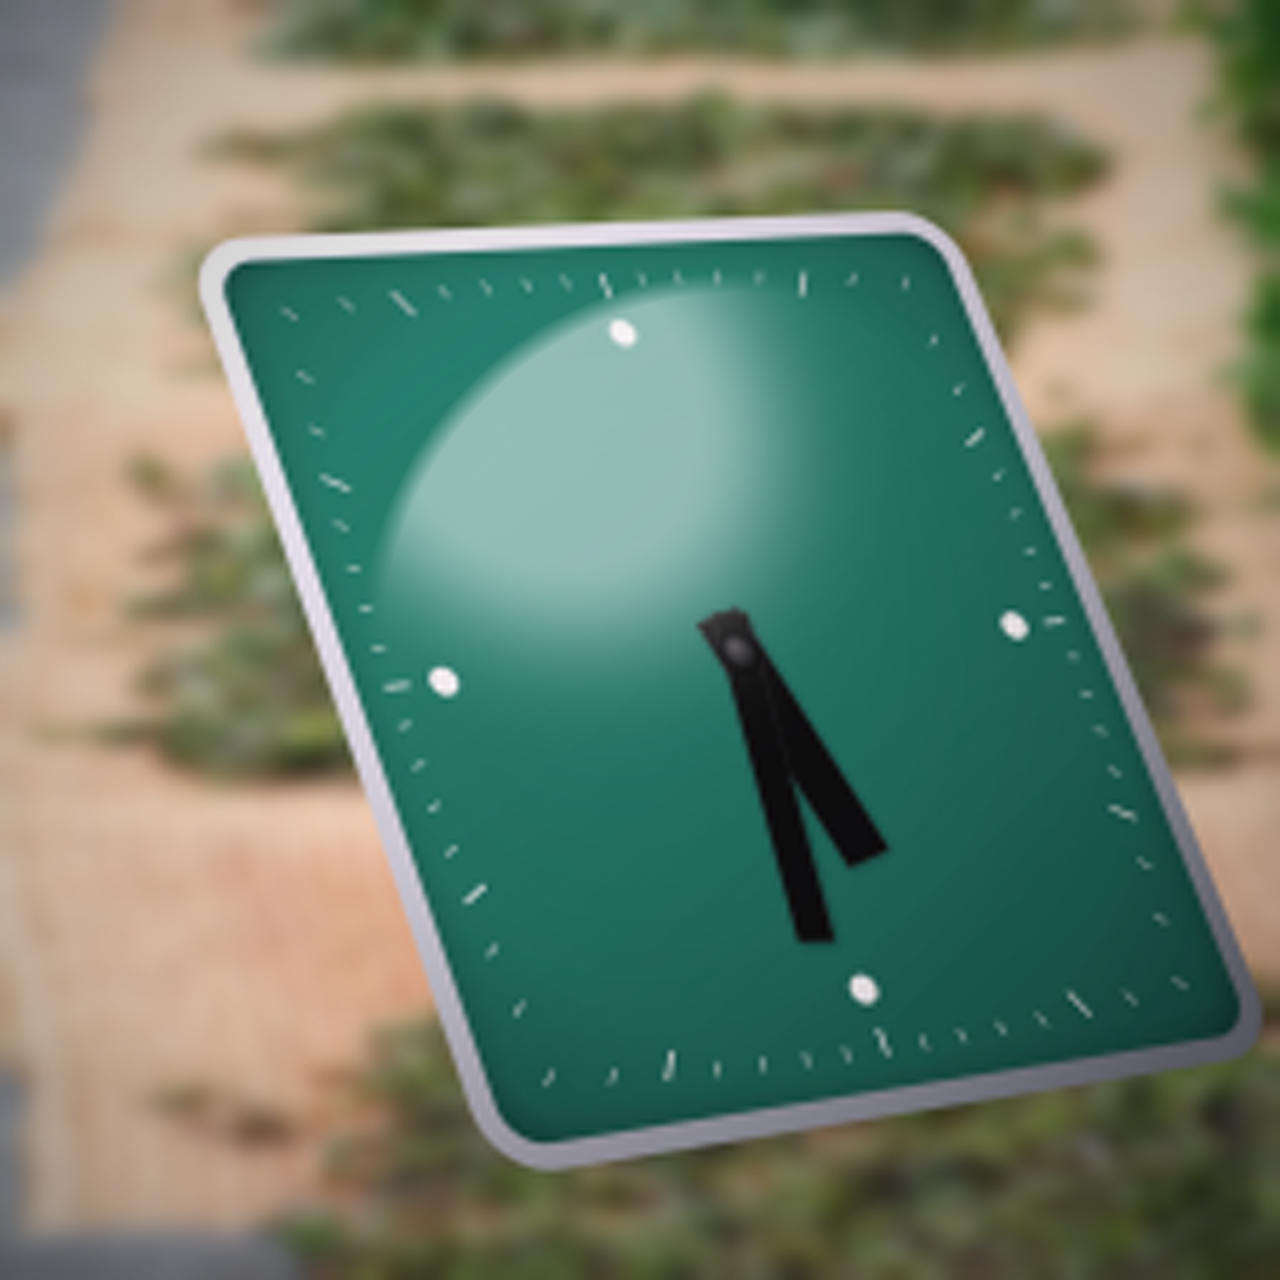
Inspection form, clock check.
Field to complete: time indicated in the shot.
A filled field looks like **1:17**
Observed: **5:31**
